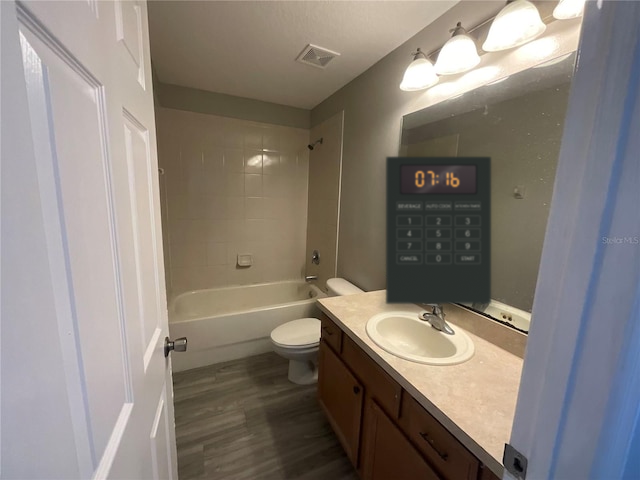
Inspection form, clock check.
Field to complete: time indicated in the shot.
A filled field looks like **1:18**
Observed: **7:16**
